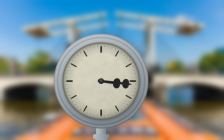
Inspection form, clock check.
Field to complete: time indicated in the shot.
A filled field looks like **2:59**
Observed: **3:16**
